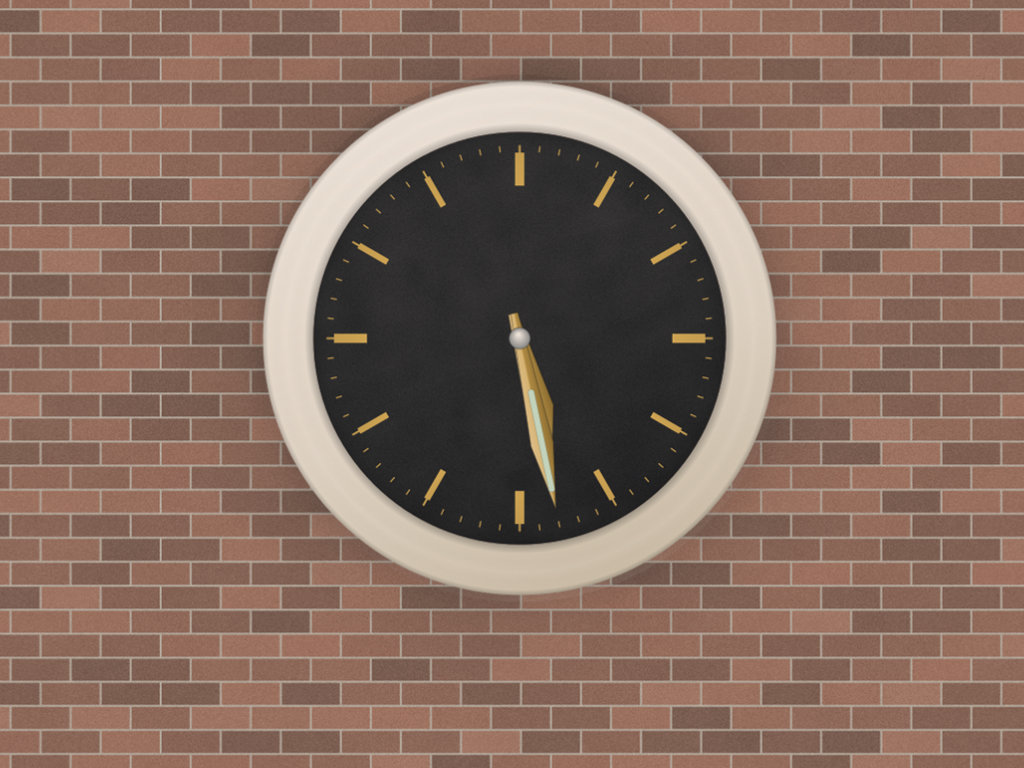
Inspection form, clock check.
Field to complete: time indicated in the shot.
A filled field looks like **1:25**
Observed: **5:28**
